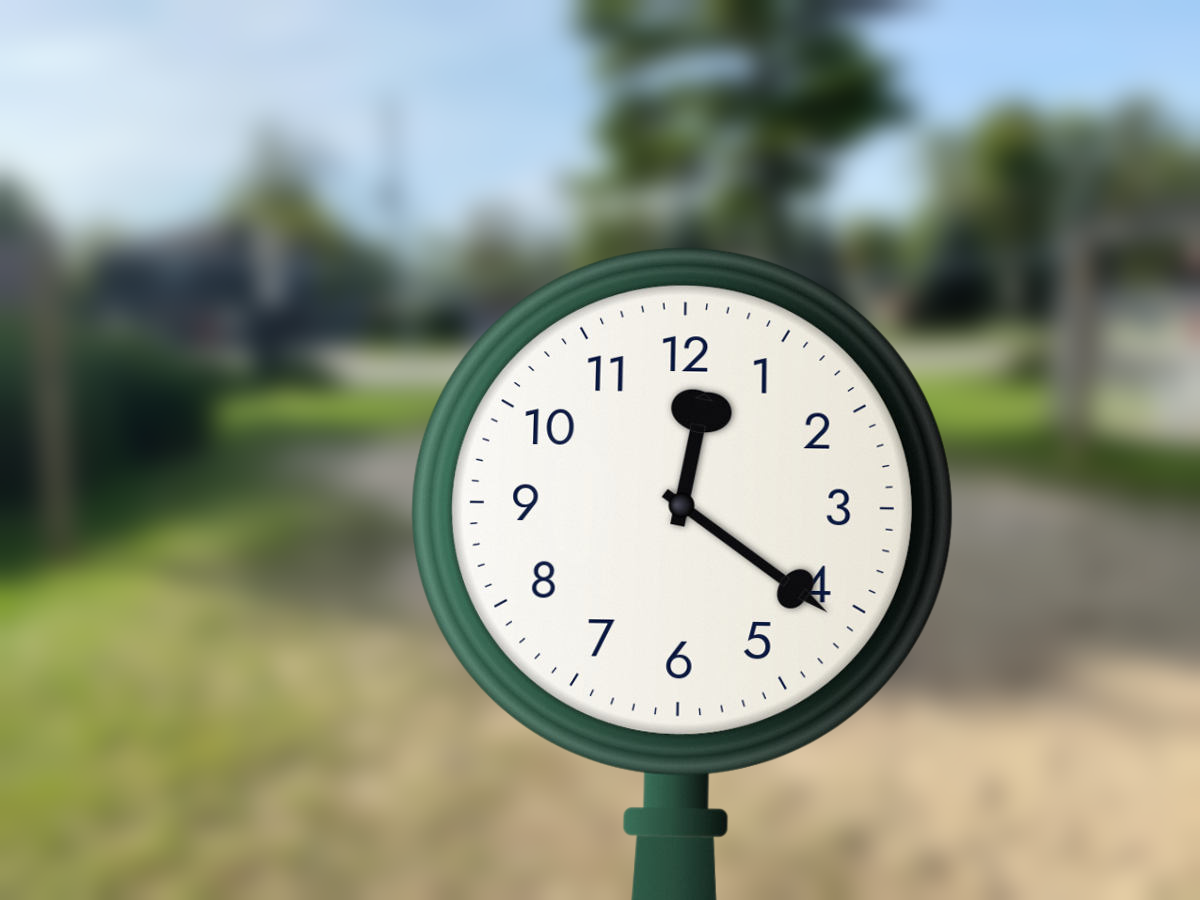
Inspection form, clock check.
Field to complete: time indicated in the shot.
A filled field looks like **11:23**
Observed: **12:21**
